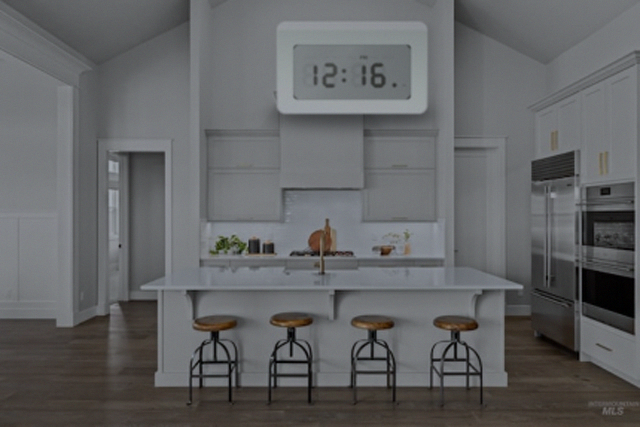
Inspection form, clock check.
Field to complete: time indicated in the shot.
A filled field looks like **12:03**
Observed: **12:16**
